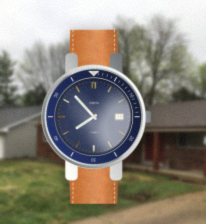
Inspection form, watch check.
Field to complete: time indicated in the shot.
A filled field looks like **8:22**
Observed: **7:53**
